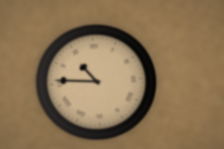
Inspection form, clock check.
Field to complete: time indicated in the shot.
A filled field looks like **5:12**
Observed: **10:46**
